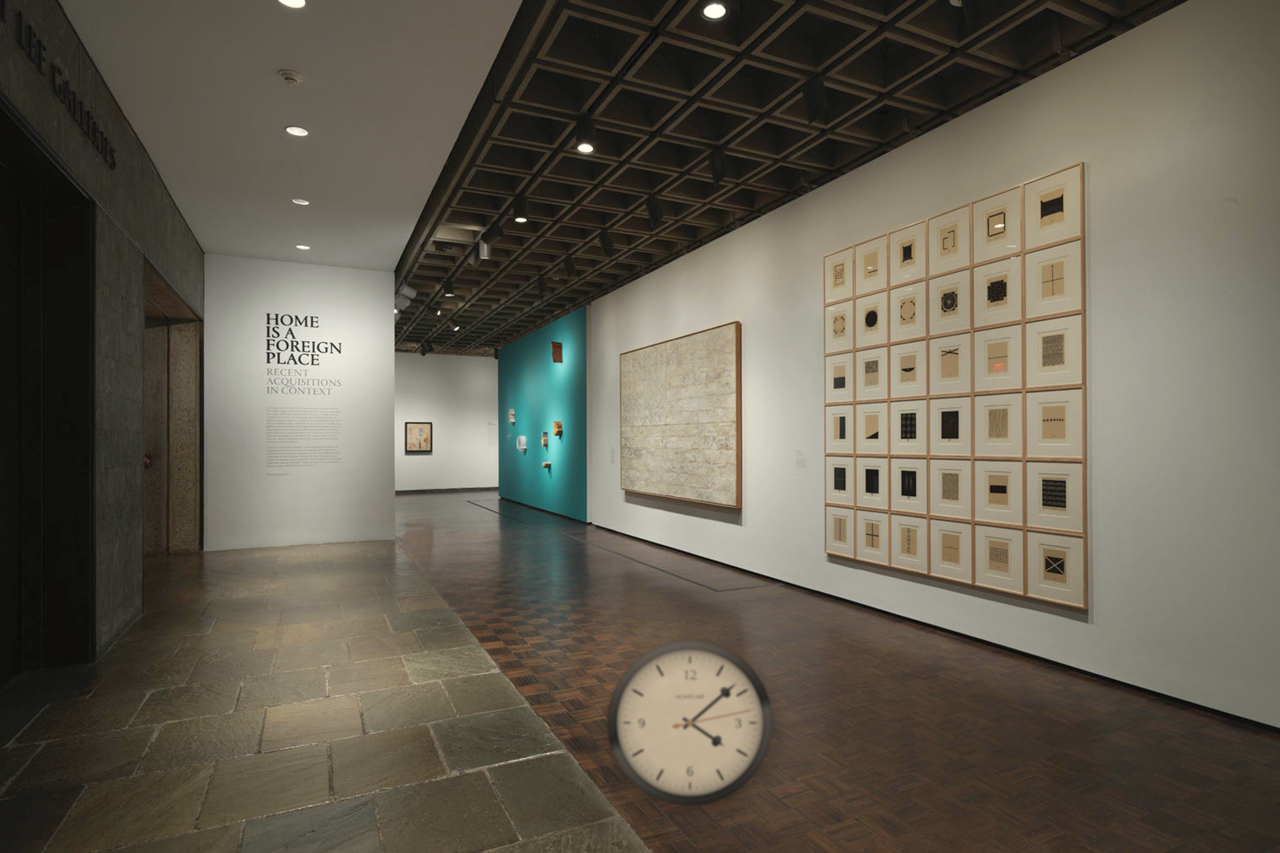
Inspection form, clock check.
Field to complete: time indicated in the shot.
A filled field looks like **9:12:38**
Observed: **4:08:13**
